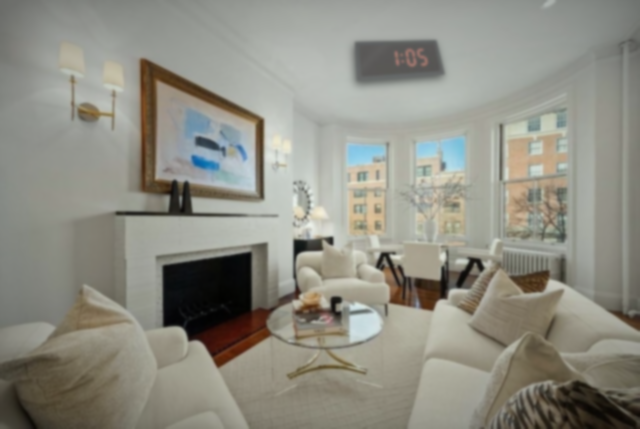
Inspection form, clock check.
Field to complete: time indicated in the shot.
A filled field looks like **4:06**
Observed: **1:05**
